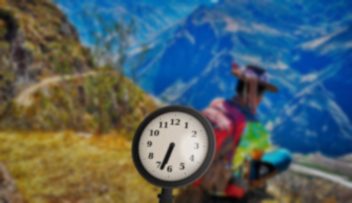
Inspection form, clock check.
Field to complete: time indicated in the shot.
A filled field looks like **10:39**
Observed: **6:33**
